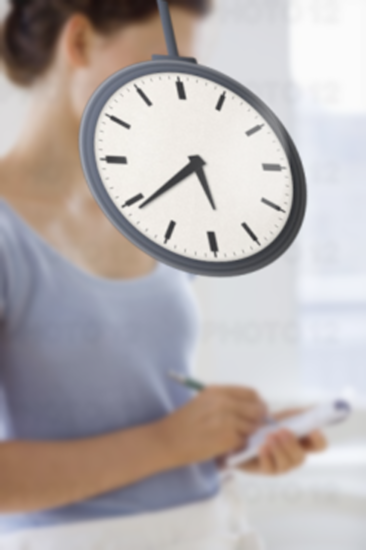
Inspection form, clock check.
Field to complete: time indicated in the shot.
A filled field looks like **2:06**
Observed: **5:39**
